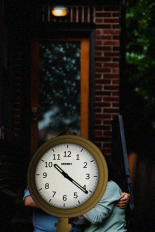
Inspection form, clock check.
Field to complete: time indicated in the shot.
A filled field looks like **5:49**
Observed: **10:21**
